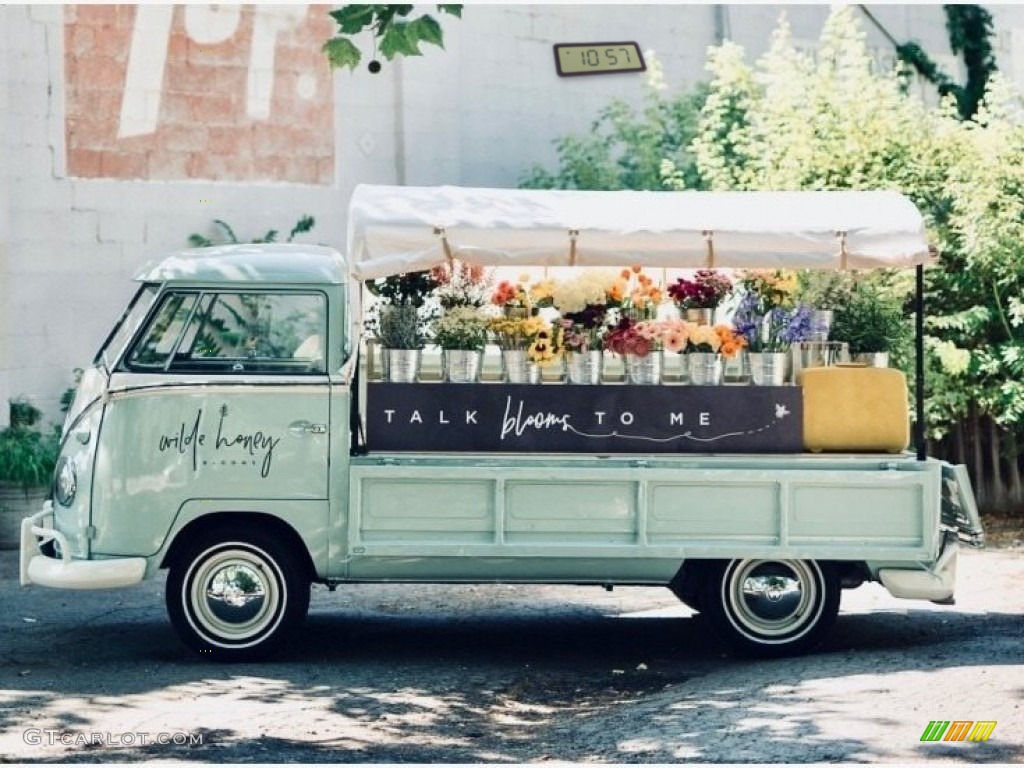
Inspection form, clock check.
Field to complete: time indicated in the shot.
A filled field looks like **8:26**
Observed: **10:57**
